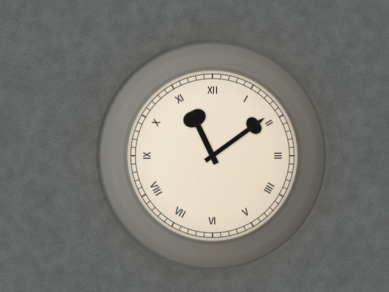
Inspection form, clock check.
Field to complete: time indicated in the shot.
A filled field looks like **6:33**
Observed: **11:09**
